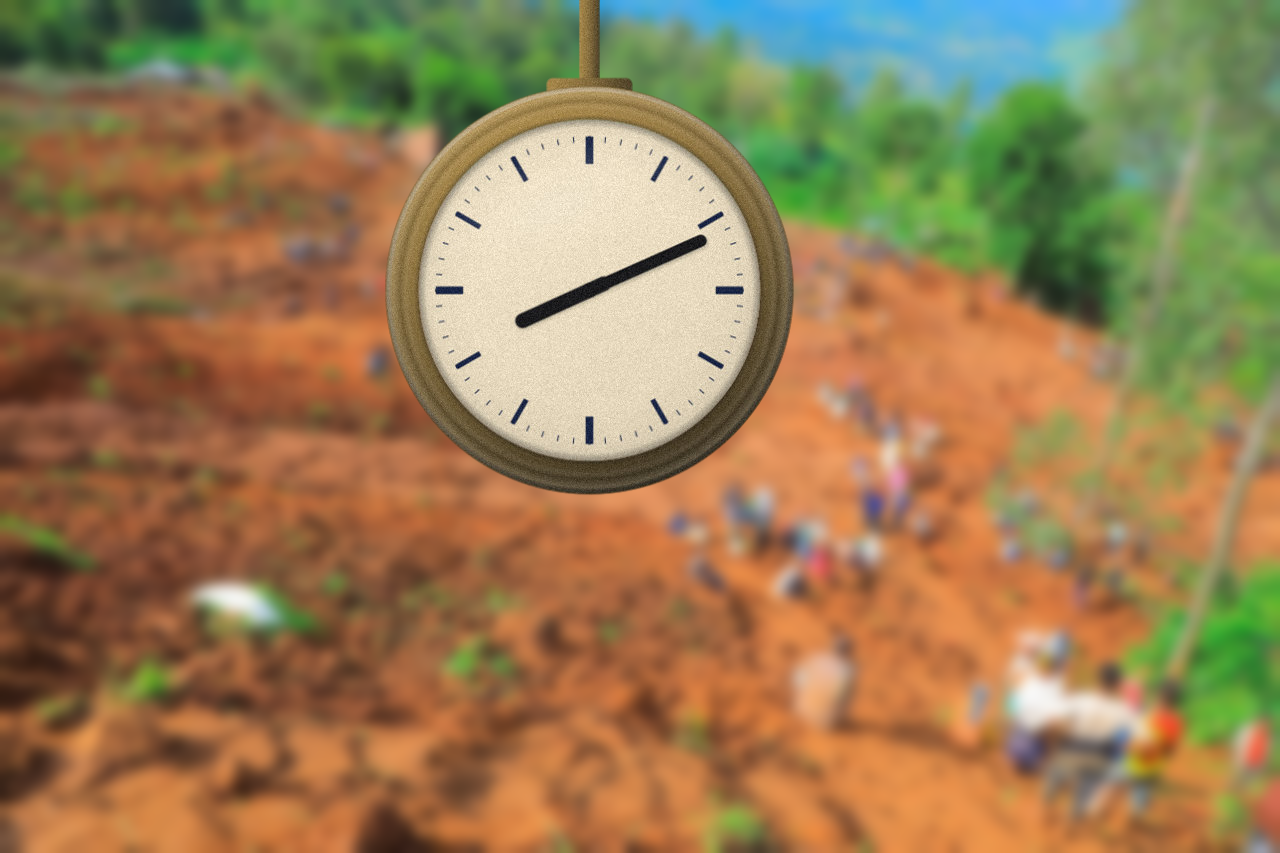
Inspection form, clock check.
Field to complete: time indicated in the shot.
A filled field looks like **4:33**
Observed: **8:11**
